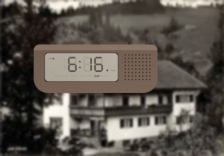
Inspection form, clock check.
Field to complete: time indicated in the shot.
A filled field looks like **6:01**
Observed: **6:16**
